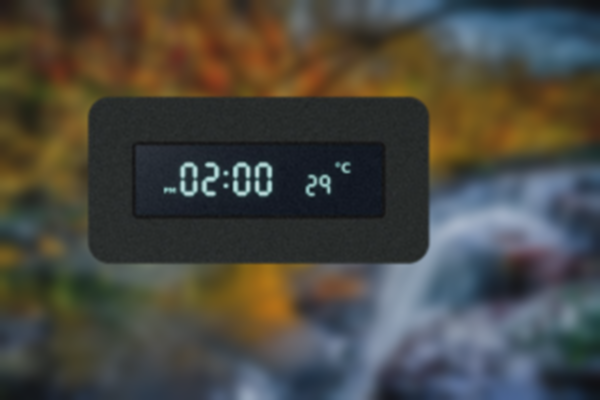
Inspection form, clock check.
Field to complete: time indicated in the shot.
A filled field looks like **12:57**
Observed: **2:00**
